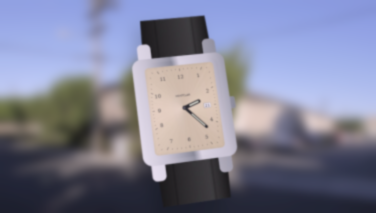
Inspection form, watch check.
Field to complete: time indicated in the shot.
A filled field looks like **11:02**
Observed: **2:23**
